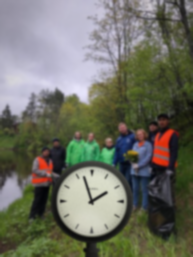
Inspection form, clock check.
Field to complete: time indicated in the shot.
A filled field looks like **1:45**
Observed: **1:57**
